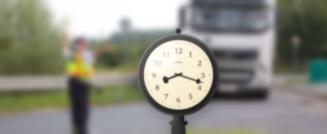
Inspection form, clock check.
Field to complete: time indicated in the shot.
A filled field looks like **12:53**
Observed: **8:18**
